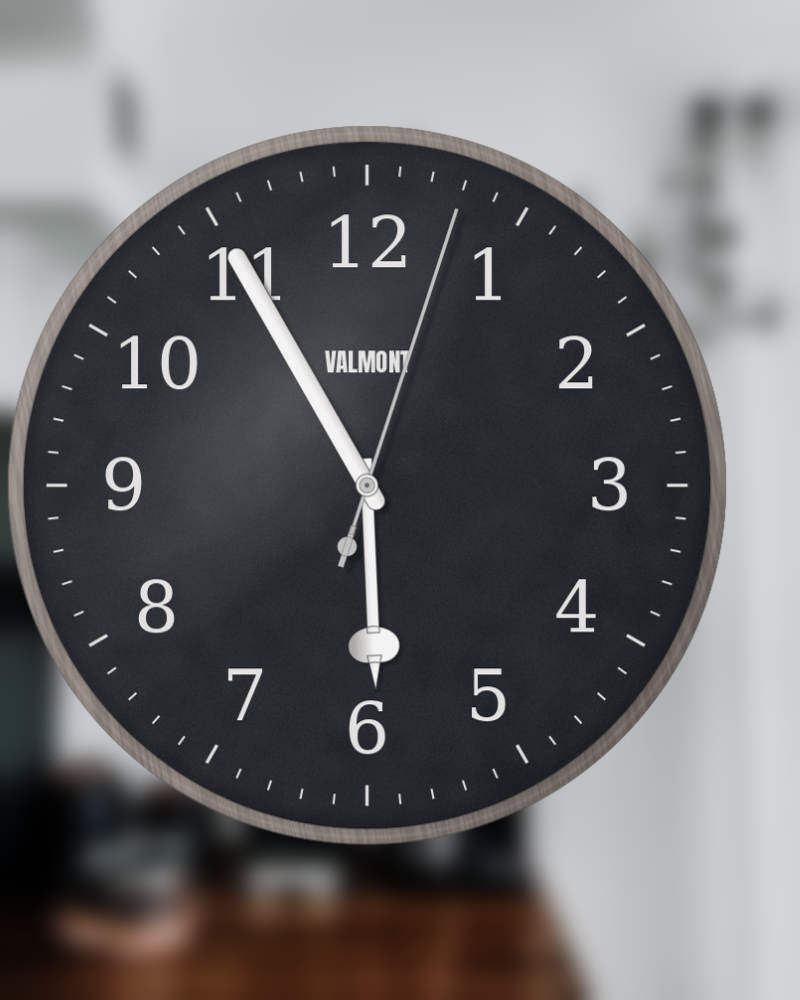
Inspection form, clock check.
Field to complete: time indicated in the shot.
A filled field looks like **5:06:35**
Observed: **5:55:03**
